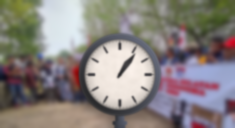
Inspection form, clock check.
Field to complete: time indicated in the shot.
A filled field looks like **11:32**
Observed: **1:06**
